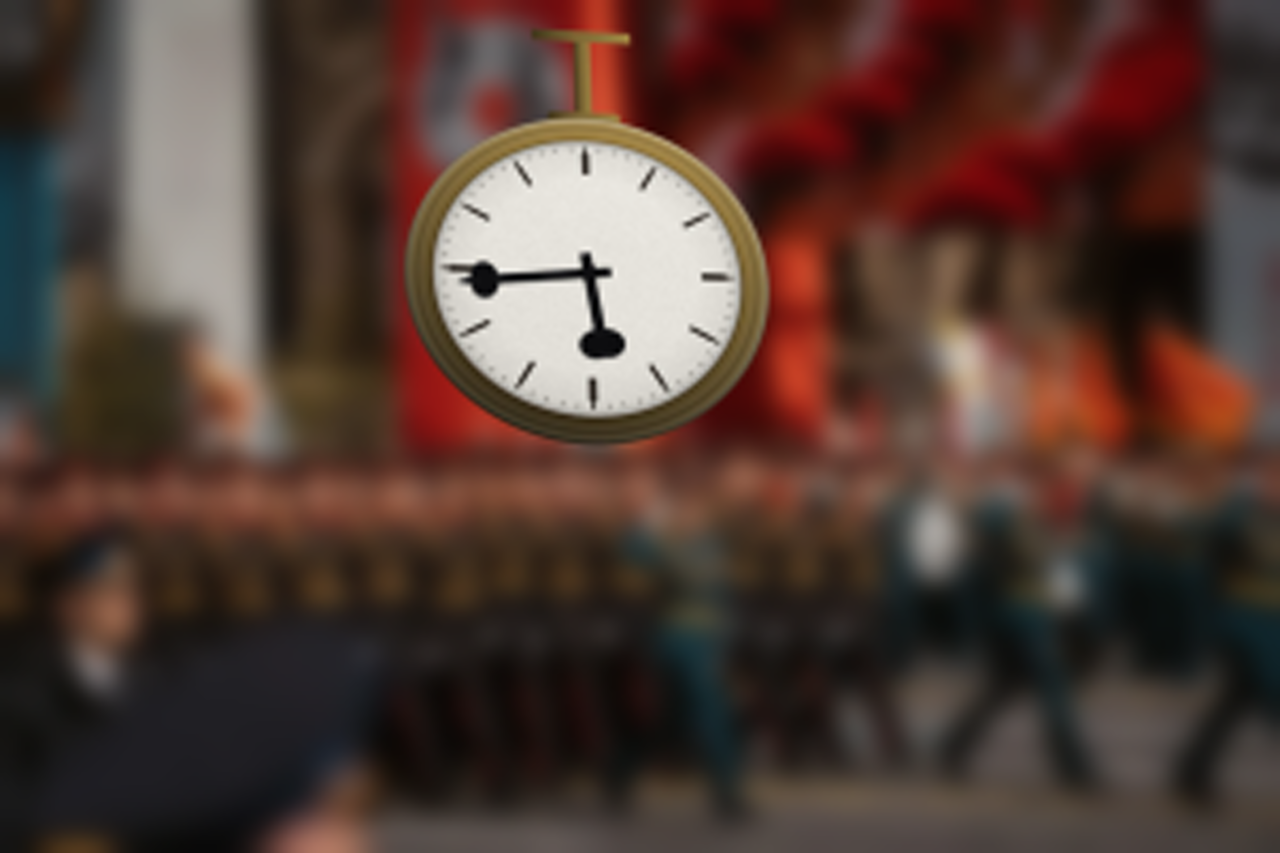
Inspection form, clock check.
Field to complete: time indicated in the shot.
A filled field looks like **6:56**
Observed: **5:44**
